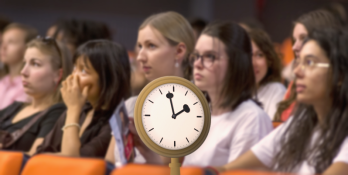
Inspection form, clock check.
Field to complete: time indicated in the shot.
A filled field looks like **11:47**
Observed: **1:58**
